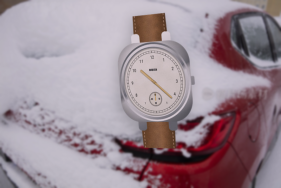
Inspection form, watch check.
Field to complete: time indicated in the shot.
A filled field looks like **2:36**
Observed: **10:22**
